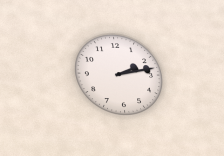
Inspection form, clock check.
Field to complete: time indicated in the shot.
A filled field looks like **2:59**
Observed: **2:13**
